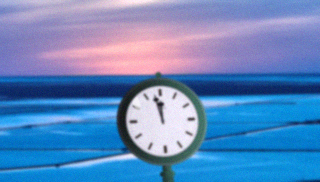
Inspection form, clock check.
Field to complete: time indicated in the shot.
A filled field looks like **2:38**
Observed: **11:58**
